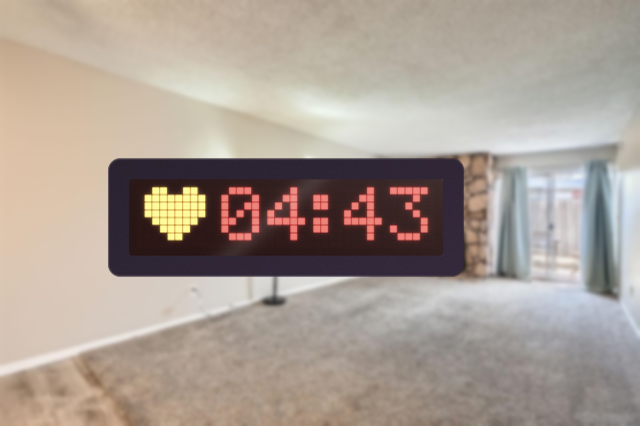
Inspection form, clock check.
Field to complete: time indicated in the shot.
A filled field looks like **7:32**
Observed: **4:43**
